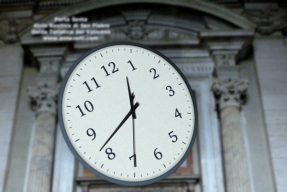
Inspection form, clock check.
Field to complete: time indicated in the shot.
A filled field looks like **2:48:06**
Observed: **12:41:35**
